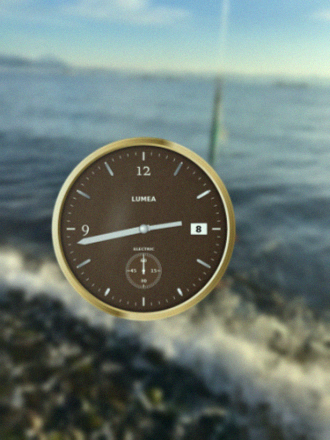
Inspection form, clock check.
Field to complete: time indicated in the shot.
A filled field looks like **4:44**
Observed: **2:43**
